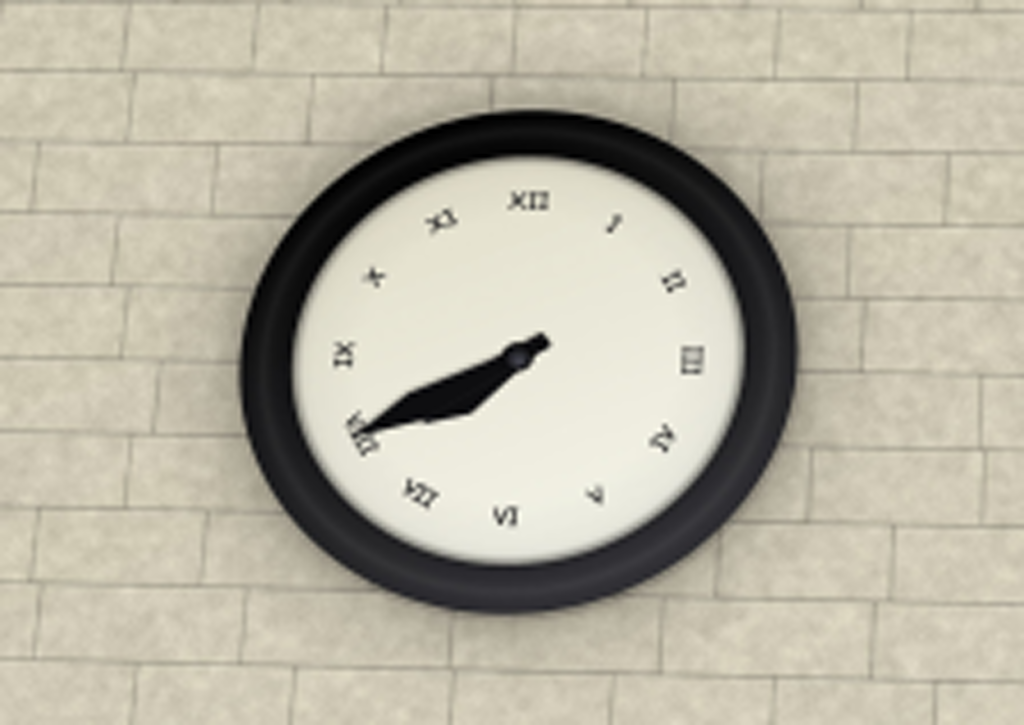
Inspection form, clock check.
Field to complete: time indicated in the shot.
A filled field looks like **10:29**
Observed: **7:40**
